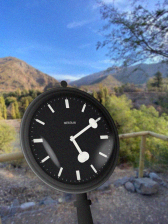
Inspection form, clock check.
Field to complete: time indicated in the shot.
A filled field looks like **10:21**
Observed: **5:10**
